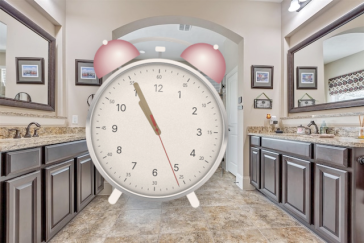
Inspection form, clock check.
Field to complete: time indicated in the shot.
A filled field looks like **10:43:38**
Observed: **10:55:26**
